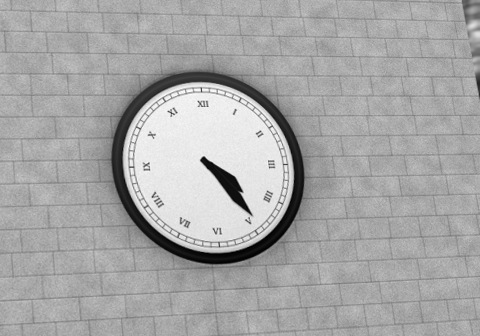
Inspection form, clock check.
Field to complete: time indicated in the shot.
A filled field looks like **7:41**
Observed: **4:24**
